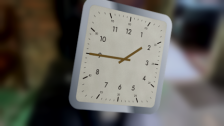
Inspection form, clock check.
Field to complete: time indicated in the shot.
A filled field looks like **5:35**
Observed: **1:45**
